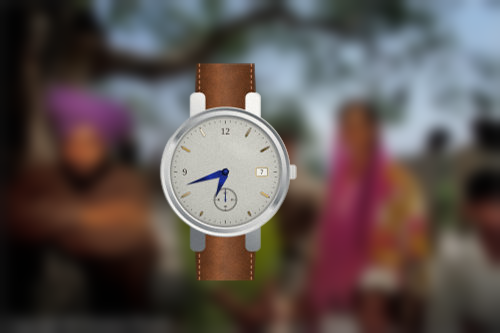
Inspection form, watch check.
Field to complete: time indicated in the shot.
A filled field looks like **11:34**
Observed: **6:42**
